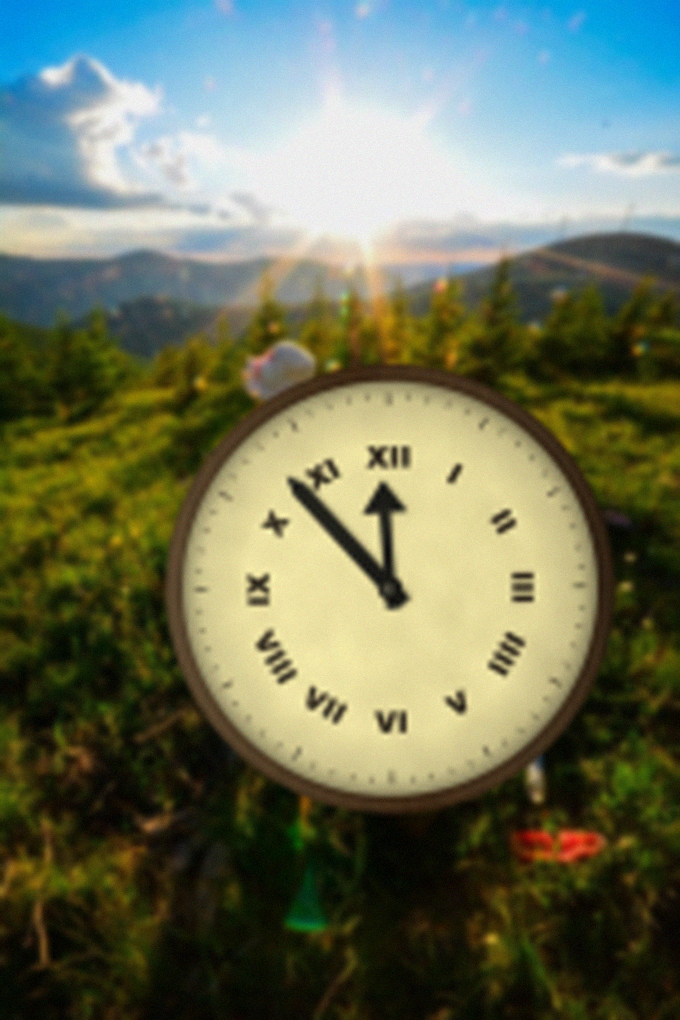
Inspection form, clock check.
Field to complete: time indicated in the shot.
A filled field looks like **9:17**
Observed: **11:53**
